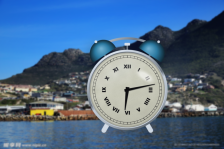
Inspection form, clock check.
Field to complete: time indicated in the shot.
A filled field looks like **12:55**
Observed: **6:13**
